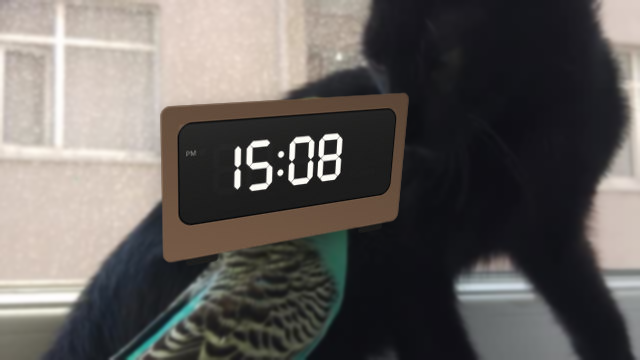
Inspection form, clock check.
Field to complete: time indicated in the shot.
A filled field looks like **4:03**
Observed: **15:08**
